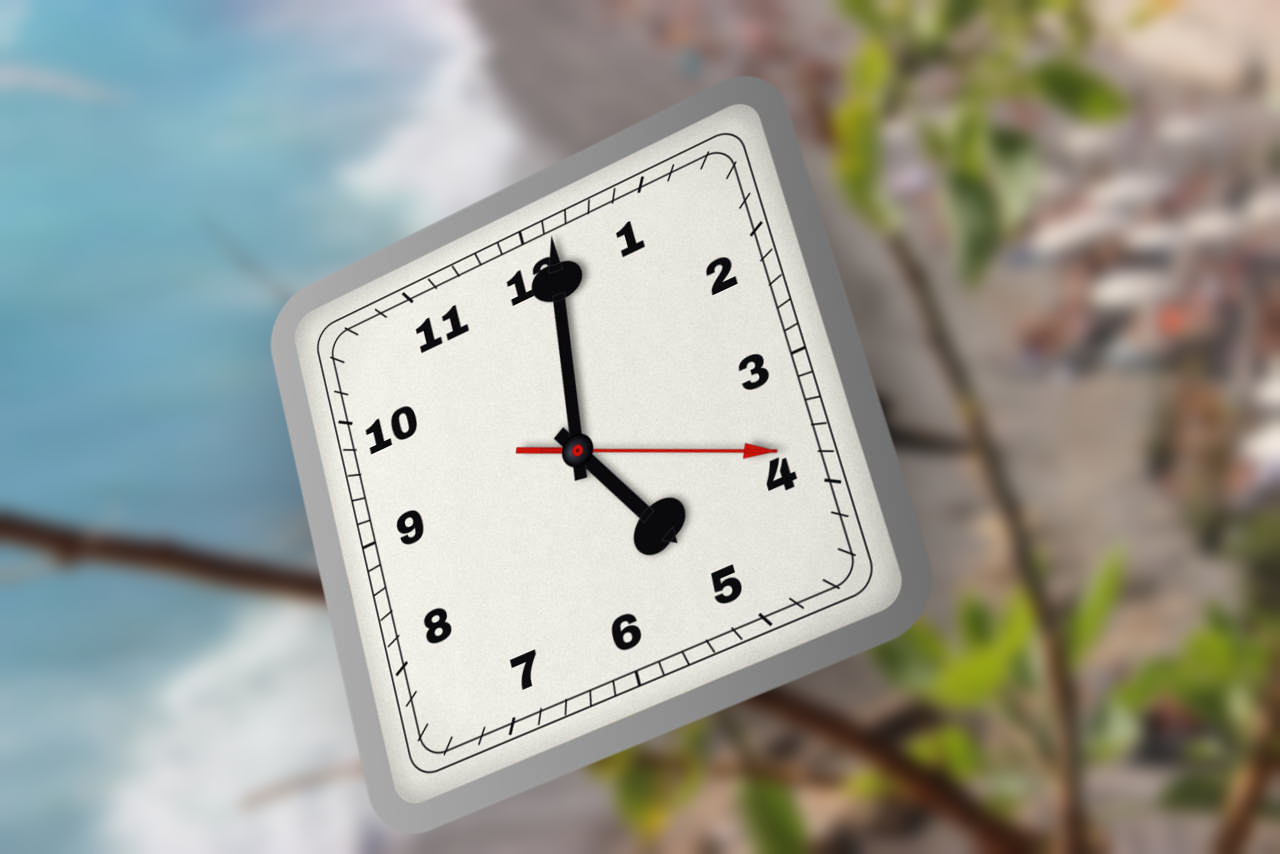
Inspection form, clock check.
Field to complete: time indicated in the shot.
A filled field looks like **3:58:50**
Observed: **5:01:19**
